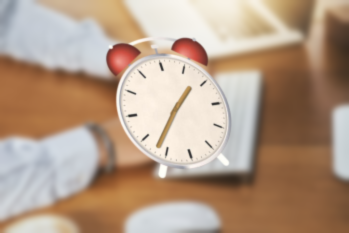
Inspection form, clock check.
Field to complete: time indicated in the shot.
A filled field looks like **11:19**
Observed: **1:37**
